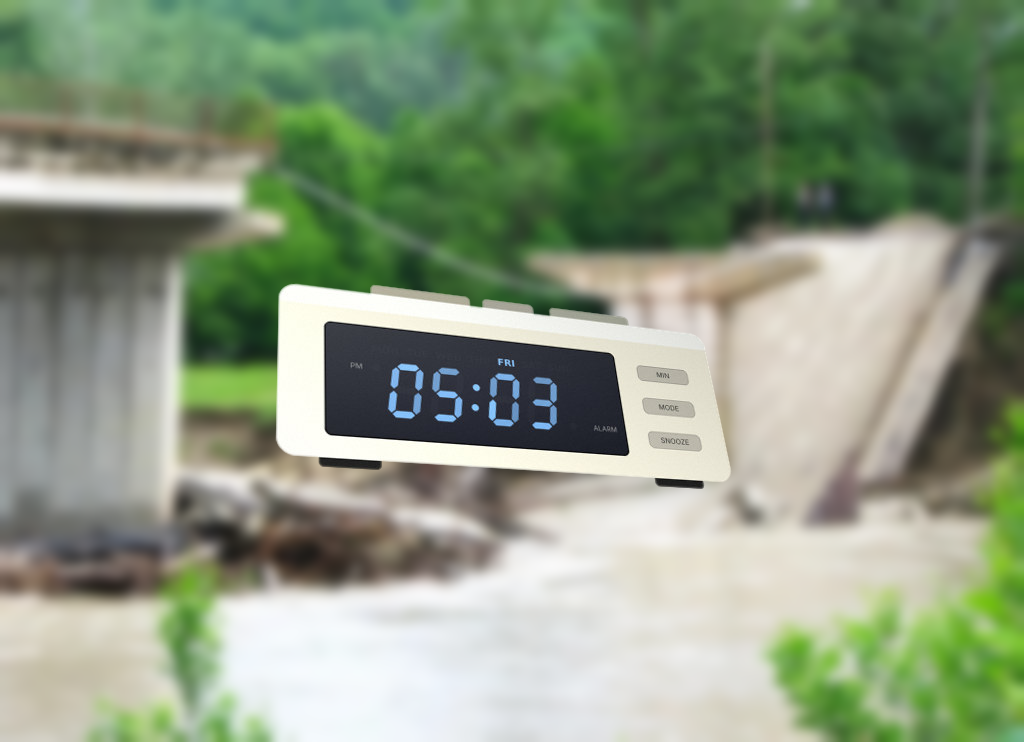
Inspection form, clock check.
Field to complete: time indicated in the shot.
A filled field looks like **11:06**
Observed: **5:03**
